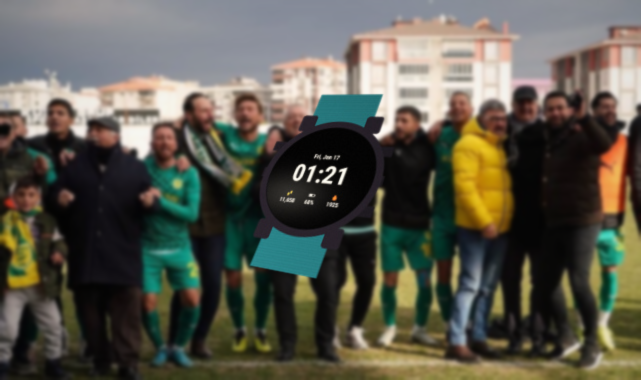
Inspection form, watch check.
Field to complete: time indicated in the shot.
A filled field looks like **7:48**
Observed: **1:21**
